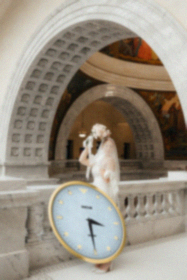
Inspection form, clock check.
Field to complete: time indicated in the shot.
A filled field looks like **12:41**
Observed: **3:30**
